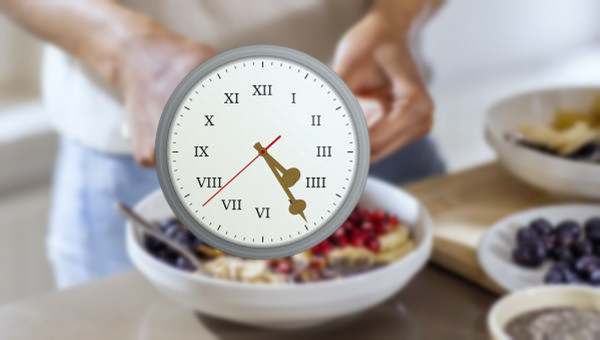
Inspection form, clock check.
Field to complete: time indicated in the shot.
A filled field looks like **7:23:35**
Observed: **4:24:38**
